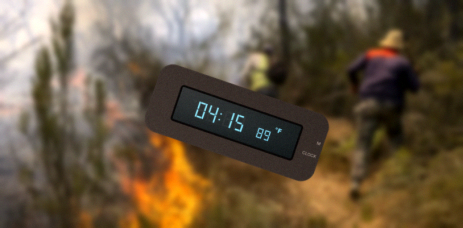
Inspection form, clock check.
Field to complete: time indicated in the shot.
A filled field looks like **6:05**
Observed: **4:15**
